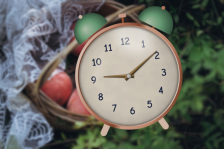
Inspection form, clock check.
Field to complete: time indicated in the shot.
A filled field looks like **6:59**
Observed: **9:09**
